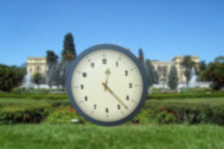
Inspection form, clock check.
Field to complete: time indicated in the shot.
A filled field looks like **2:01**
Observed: **12:23**
